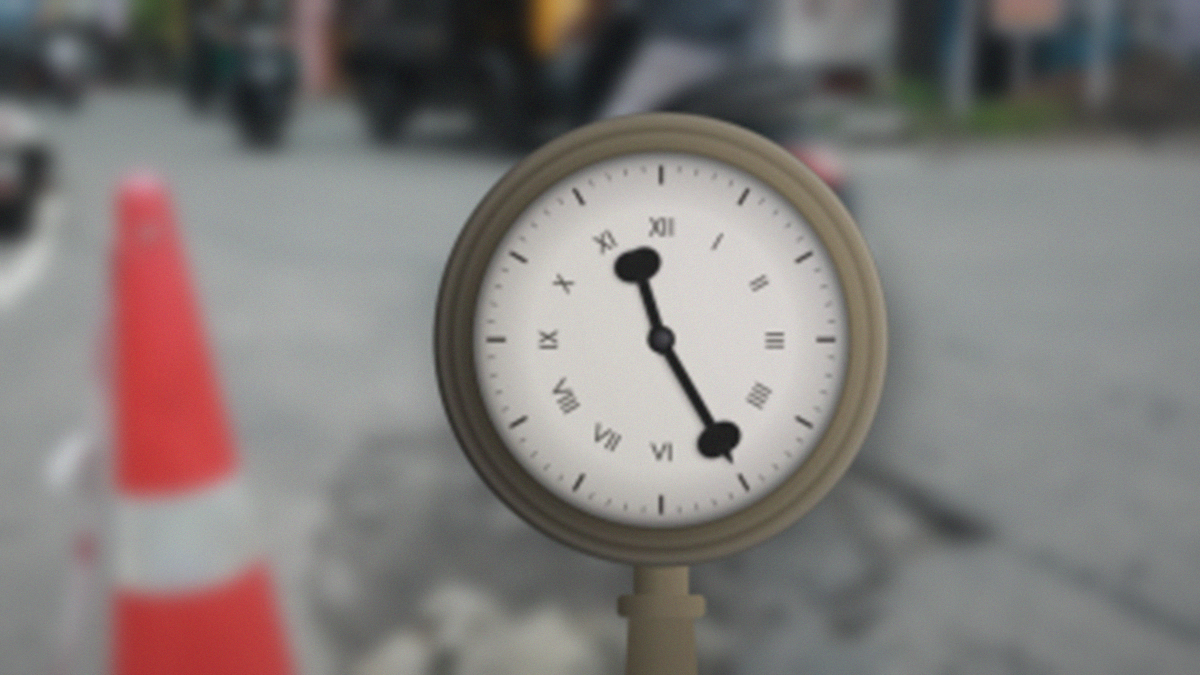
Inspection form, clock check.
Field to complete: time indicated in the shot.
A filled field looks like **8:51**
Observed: **11:25**
